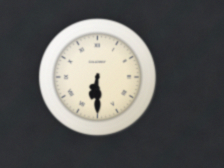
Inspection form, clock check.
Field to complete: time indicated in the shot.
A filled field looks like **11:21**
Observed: **6:30**
